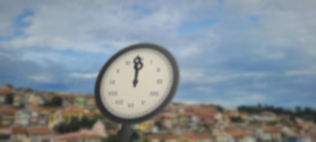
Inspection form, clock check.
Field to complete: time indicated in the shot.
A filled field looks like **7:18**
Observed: **11:59**
